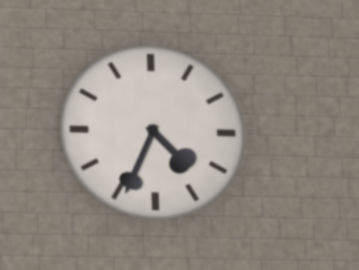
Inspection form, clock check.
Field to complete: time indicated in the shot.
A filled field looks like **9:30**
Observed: **4:34**
